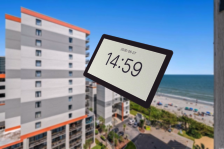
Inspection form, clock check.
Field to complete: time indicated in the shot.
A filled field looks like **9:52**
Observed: **14:59**
